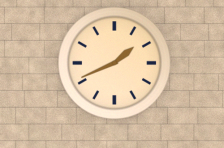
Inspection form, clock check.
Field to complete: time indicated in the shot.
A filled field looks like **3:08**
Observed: **1:41**
